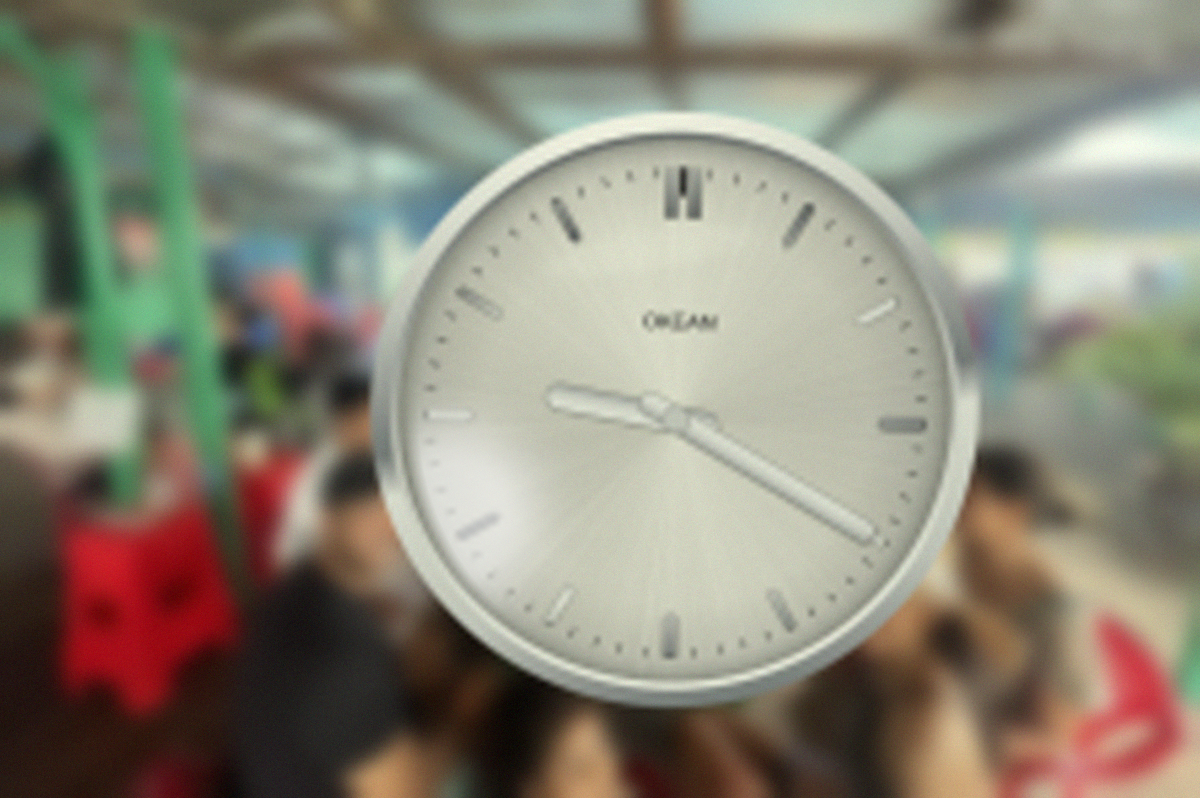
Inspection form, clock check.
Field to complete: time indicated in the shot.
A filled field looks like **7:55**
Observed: **9:20**
